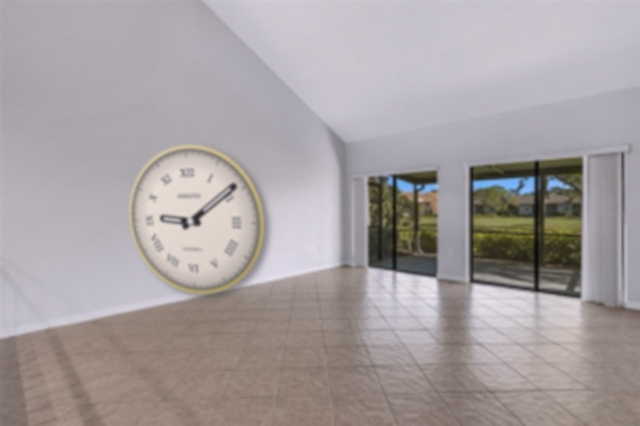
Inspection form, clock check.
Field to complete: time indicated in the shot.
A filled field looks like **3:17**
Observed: **9:09**
